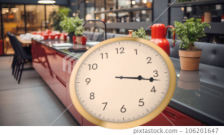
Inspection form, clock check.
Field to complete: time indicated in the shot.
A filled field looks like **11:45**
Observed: **3:17**
